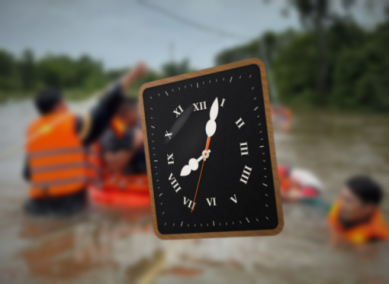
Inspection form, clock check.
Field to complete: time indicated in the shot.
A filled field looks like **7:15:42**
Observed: **8:03:34**
